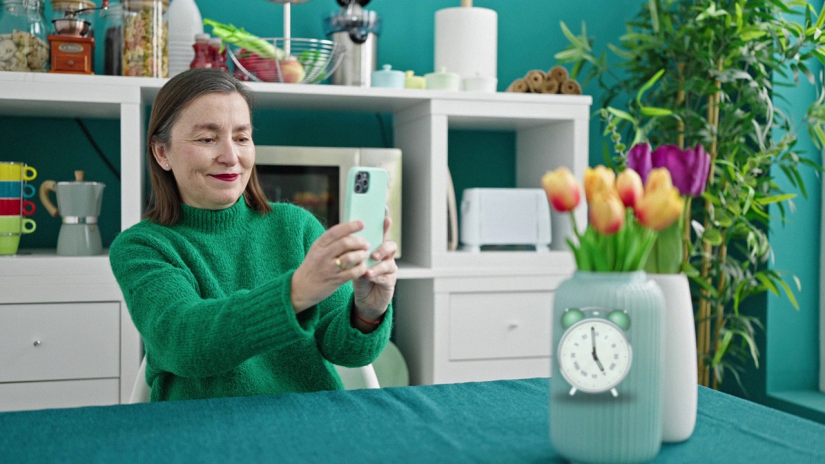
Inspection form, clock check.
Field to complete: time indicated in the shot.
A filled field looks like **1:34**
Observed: **4:59**
